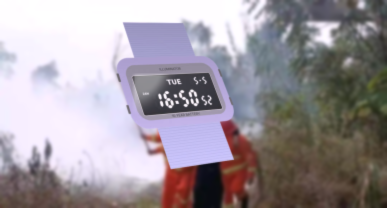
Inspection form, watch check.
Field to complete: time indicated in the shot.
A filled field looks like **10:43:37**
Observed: **16:50:52**
